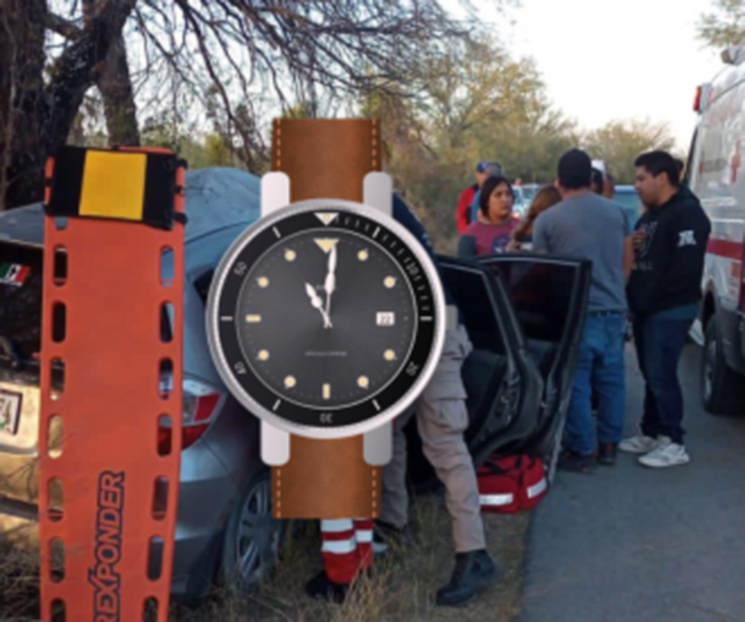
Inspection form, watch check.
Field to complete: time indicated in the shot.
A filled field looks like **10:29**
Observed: **11:01**
